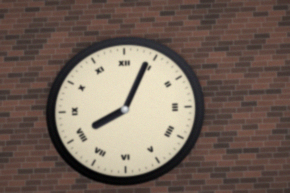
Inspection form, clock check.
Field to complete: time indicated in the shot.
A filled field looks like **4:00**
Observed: **8:04**
